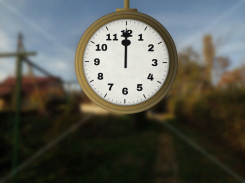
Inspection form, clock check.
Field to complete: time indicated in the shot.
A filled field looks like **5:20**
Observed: **12:00**
